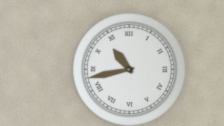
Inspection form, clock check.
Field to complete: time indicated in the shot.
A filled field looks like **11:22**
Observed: **10:43**
